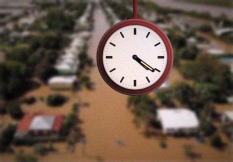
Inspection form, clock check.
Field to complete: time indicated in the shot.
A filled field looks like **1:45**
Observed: **4:21**
